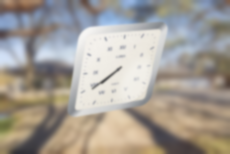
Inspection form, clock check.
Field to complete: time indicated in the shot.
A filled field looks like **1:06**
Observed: **7:39**
